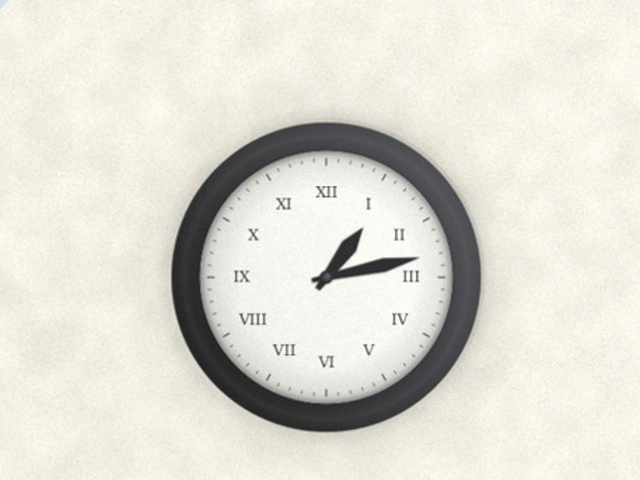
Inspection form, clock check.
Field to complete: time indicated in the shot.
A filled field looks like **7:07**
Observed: **1:13**
